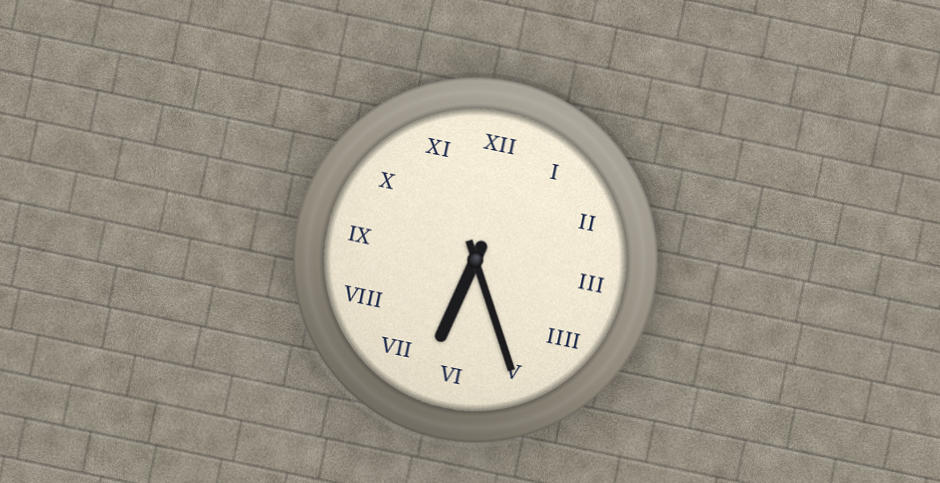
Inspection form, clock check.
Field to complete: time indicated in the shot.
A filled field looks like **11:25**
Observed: **6:25**
